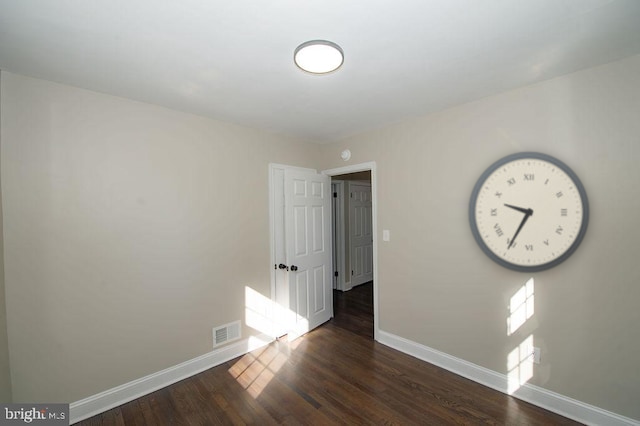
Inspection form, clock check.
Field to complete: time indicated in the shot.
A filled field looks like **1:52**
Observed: **9:35**
